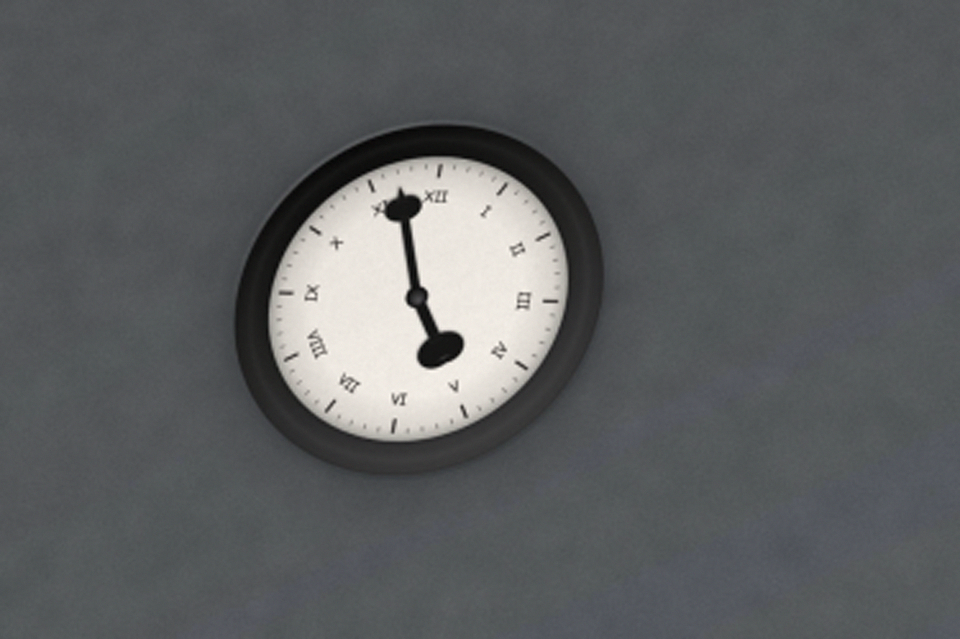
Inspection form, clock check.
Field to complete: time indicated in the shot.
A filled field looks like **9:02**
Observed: **4:57**
